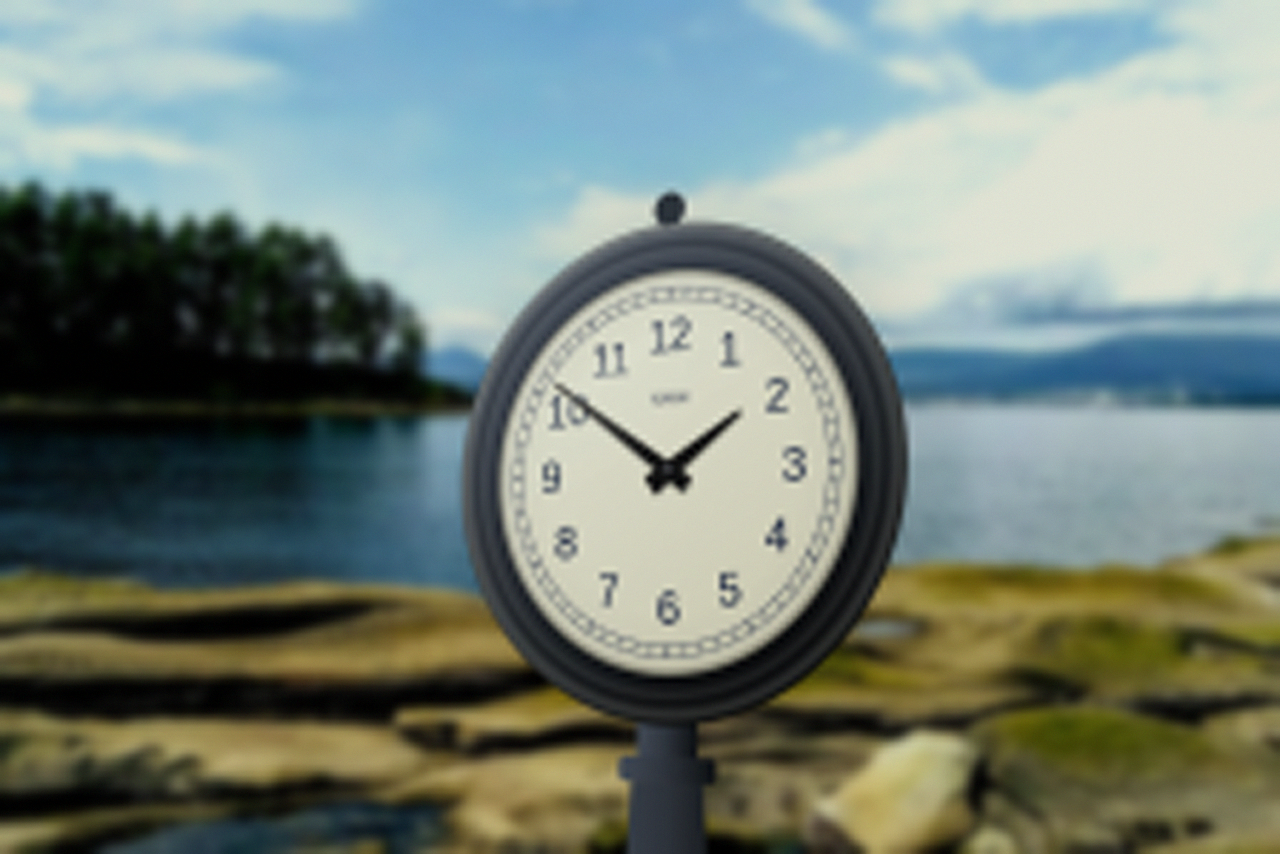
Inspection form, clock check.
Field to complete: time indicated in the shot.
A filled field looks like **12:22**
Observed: **1:51**
